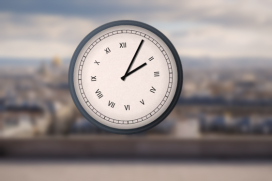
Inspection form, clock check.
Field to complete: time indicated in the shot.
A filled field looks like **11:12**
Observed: **2:05**
